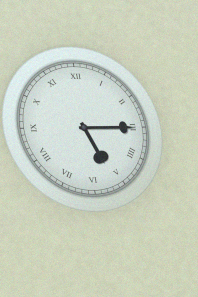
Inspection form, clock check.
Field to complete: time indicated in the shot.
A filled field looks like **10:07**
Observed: **5:15**
